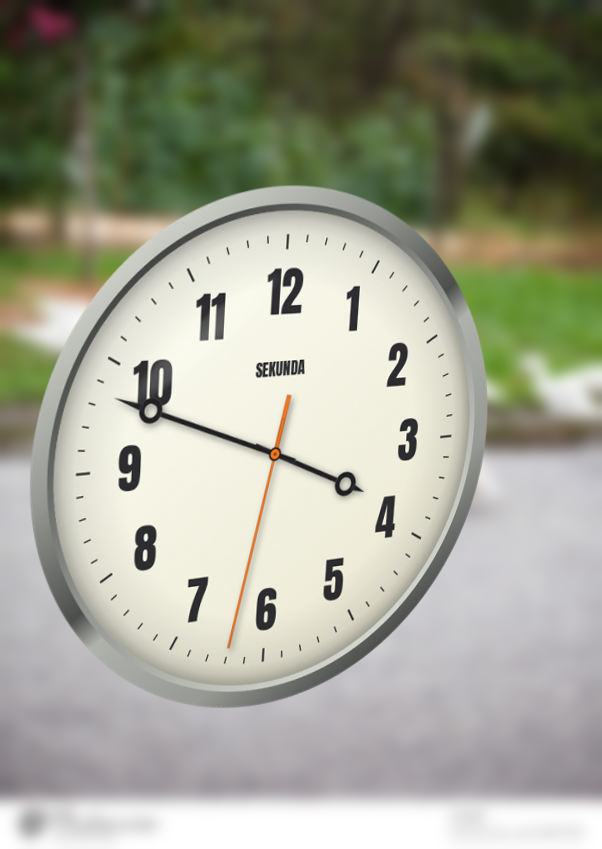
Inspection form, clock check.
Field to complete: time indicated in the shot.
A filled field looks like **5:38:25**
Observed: **3:48:32**
